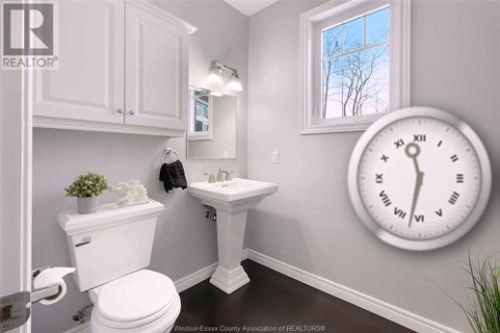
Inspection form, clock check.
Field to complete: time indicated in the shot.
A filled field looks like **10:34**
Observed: **11:32**
